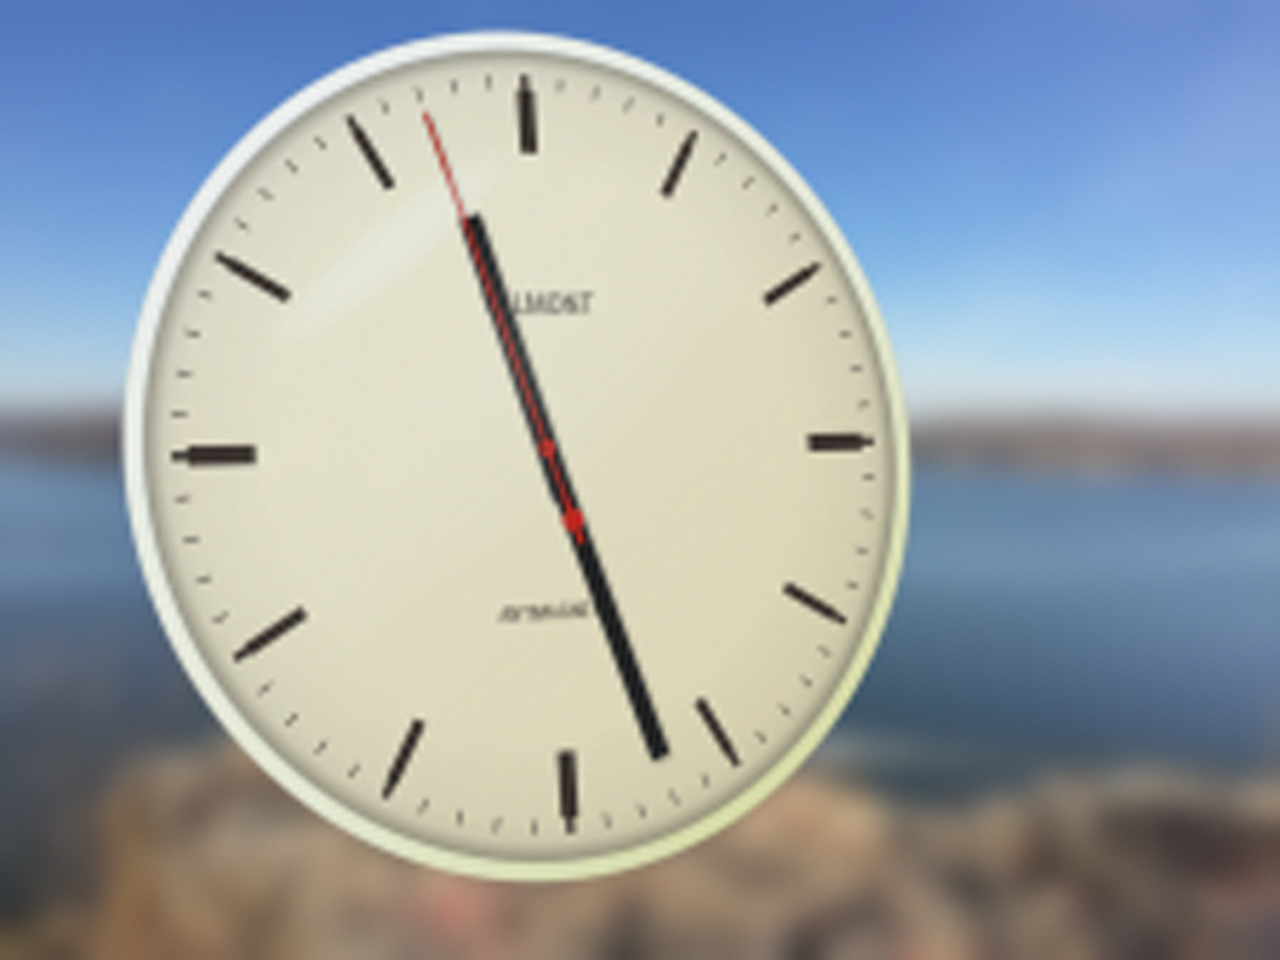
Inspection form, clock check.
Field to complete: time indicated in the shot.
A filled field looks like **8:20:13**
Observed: **11:26:57**
